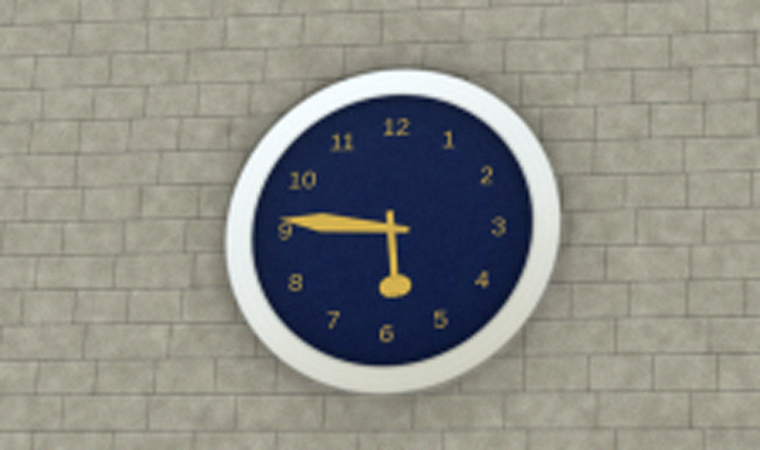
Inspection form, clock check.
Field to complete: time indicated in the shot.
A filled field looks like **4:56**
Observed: **5:46**
